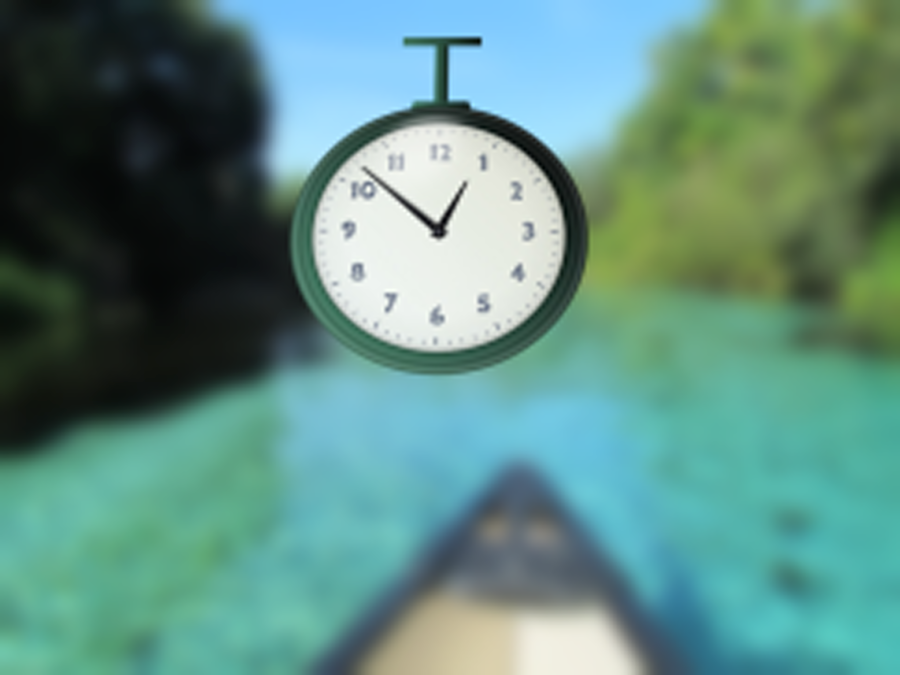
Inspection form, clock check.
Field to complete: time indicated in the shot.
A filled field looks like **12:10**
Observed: **12:52**
